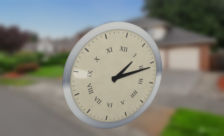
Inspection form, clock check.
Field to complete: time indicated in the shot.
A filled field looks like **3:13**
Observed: **1:11**
